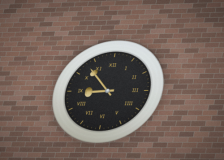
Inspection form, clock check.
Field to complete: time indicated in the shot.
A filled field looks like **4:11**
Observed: **8:53**
